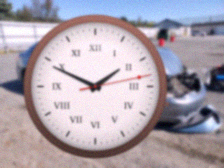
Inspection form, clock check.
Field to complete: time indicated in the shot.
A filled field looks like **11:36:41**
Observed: **1:49:13**
